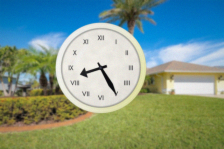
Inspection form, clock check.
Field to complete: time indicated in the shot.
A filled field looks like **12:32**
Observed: **8:25**
